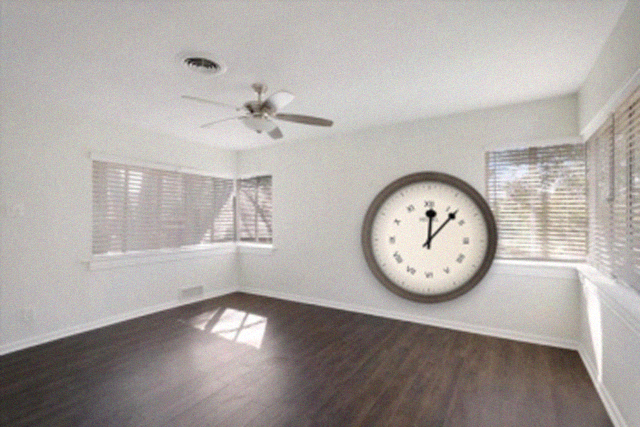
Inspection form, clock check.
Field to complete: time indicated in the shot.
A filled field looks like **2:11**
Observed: **12:07**
